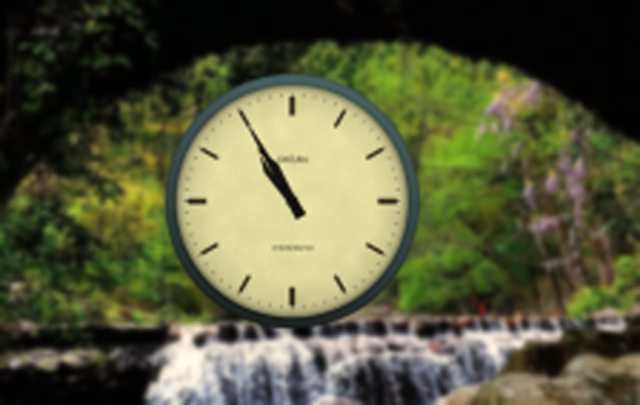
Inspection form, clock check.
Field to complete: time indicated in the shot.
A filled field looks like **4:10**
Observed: **10:55**
